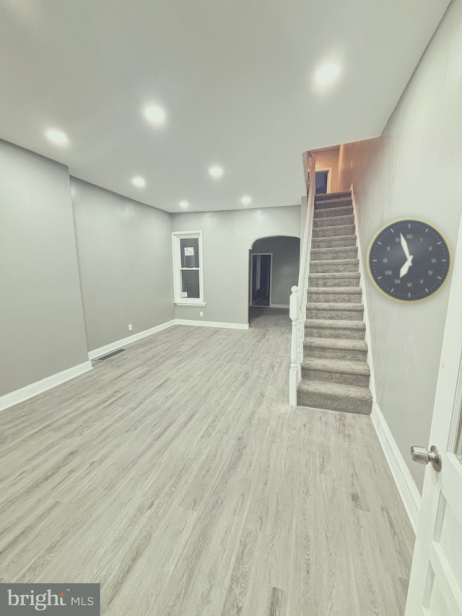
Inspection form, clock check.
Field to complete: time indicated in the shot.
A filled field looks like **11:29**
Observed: **6:57**
